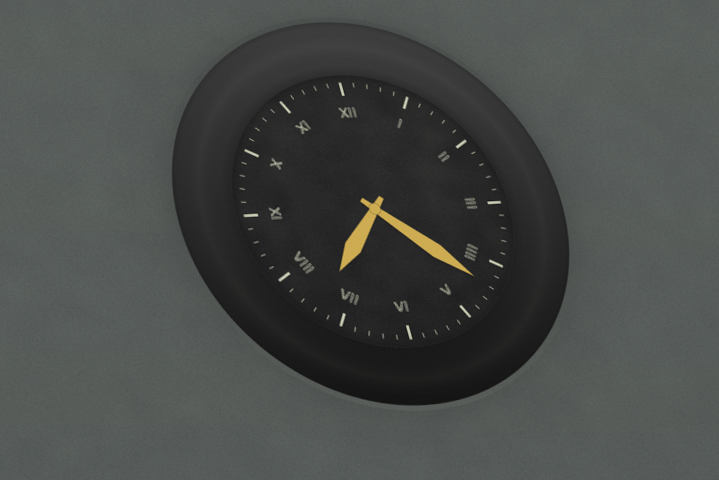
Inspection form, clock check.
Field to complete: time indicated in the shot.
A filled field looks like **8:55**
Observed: **7:22**
